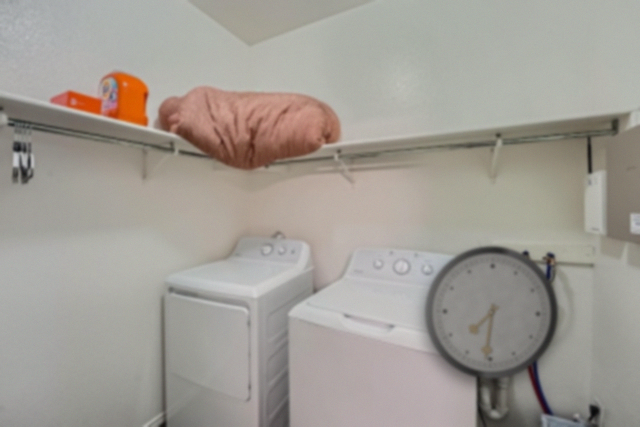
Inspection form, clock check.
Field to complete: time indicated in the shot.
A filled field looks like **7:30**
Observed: **7:31**
